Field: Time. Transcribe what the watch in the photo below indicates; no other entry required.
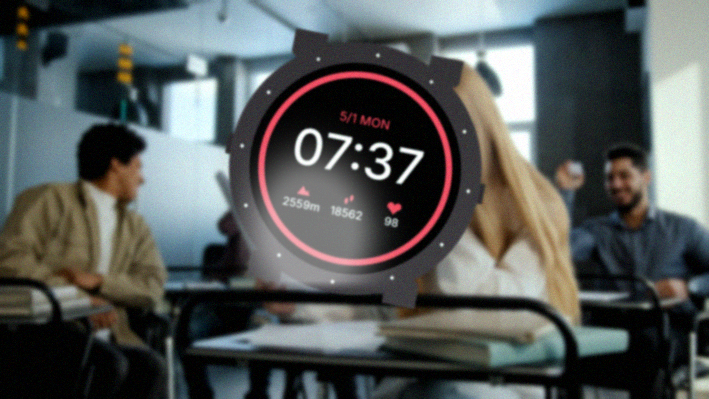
7:37
